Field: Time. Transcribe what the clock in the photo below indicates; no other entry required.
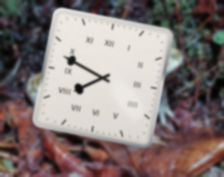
7:48
